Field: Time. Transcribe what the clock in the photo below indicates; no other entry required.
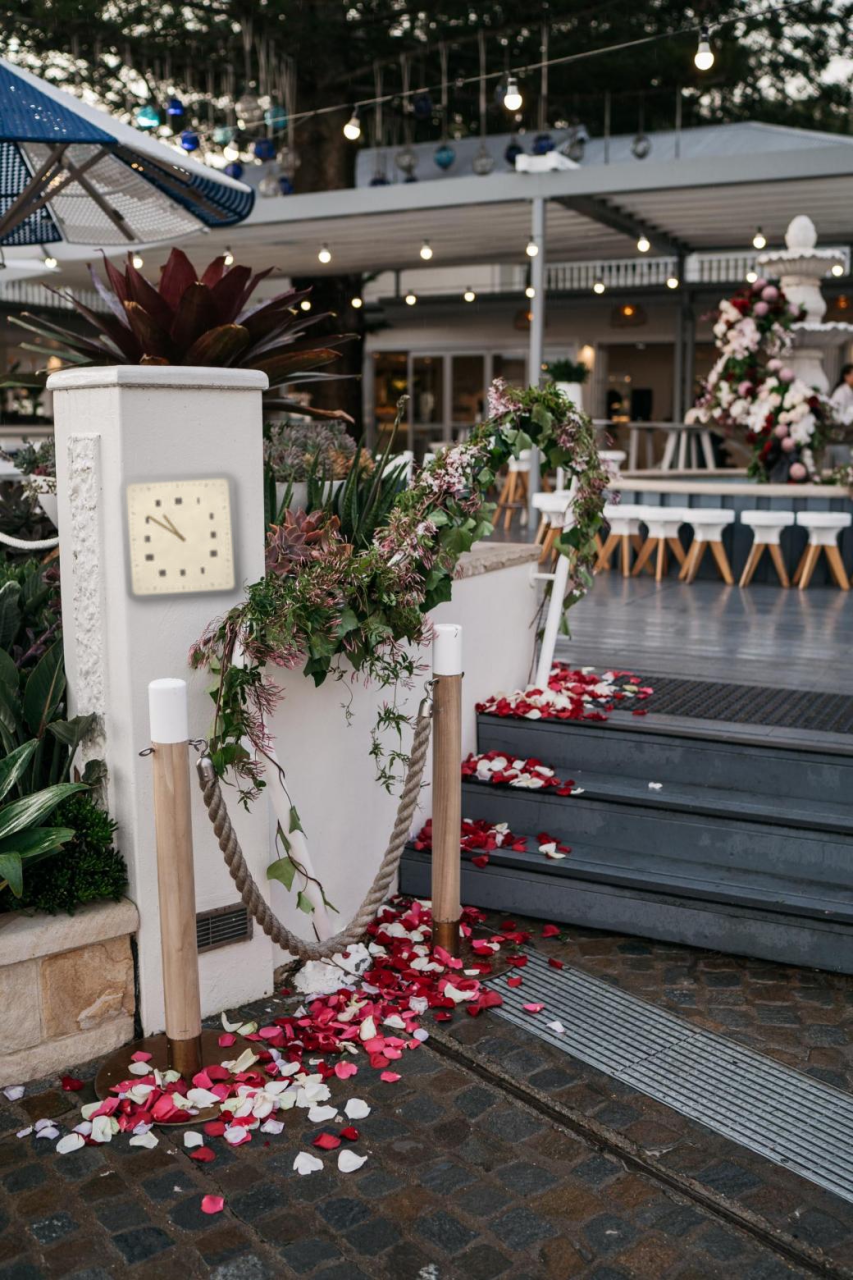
10:51
